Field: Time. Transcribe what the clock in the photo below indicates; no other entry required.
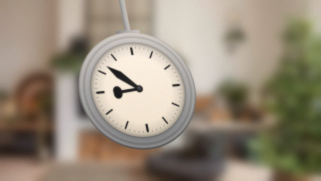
8:52
